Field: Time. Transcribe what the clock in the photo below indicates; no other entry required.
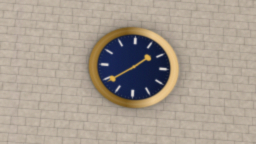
1:39
